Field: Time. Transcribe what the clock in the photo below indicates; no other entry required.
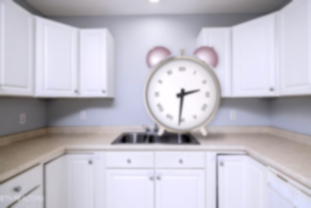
2:31
